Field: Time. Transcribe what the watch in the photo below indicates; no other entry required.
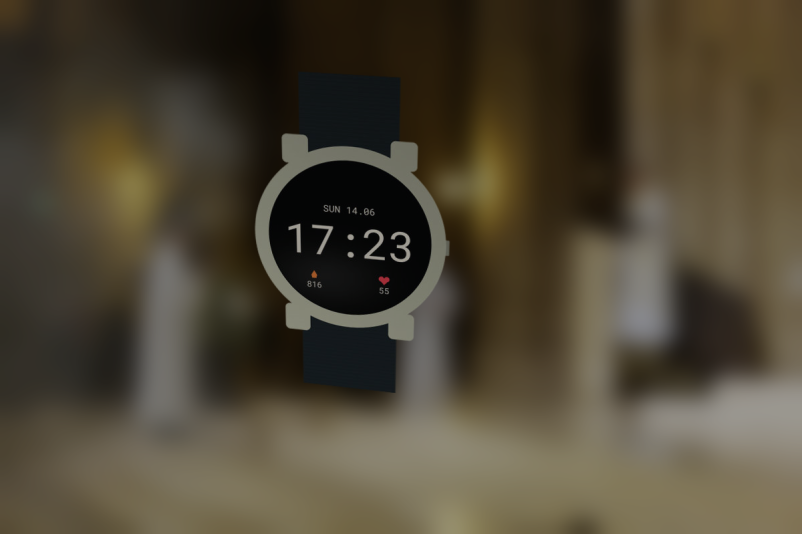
17:23
